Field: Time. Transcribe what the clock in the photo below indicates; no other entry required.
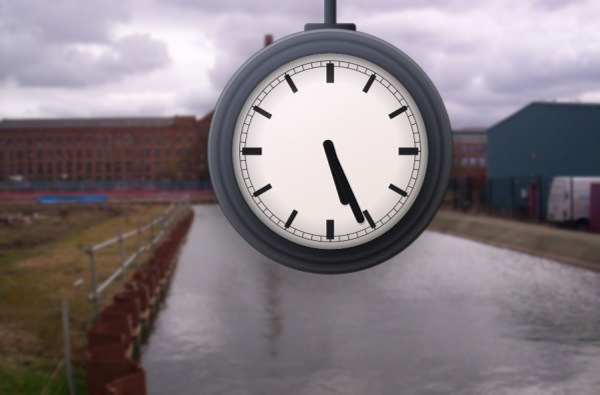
5:26
